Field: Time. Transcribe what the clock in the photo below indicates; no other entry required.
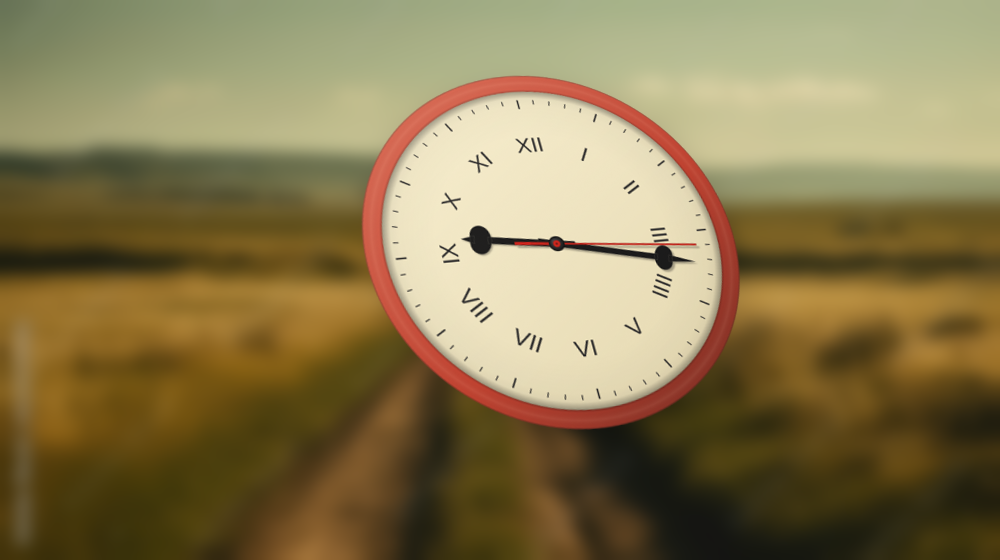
9:17:16
